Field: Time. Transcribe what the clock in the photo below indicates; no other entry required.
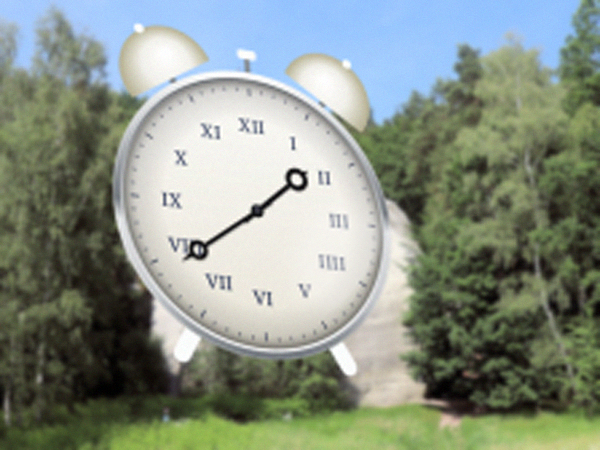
1:39
